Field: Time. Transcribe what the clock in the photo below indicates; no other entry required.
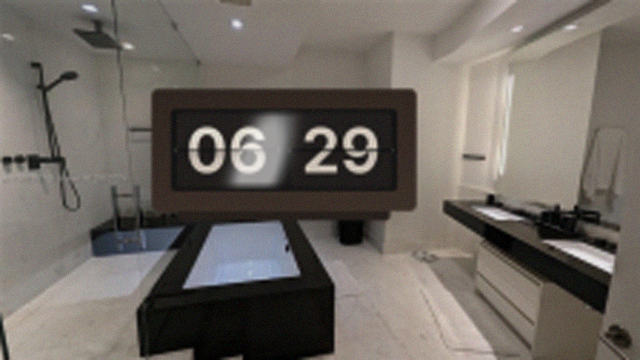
6:29
